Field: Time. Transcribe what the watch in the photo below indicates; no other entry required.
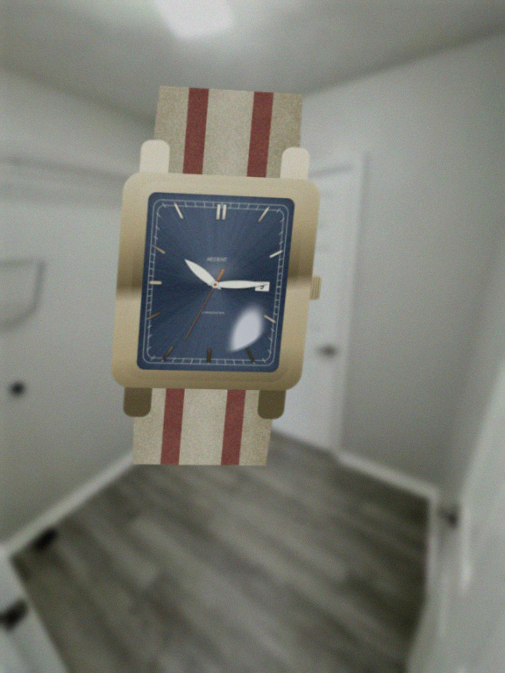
10:14:34
